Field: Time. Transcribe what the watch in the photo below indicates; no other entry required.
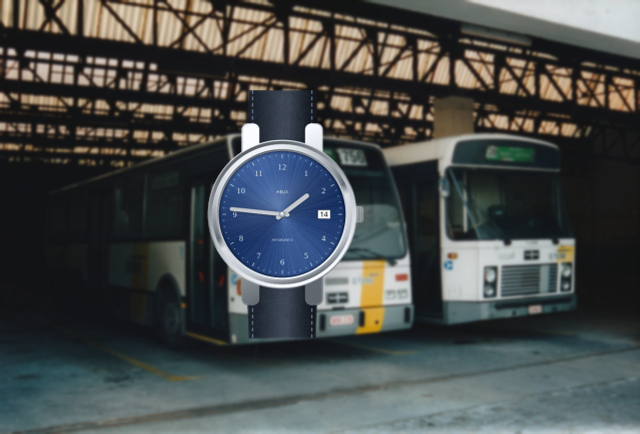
1:46
